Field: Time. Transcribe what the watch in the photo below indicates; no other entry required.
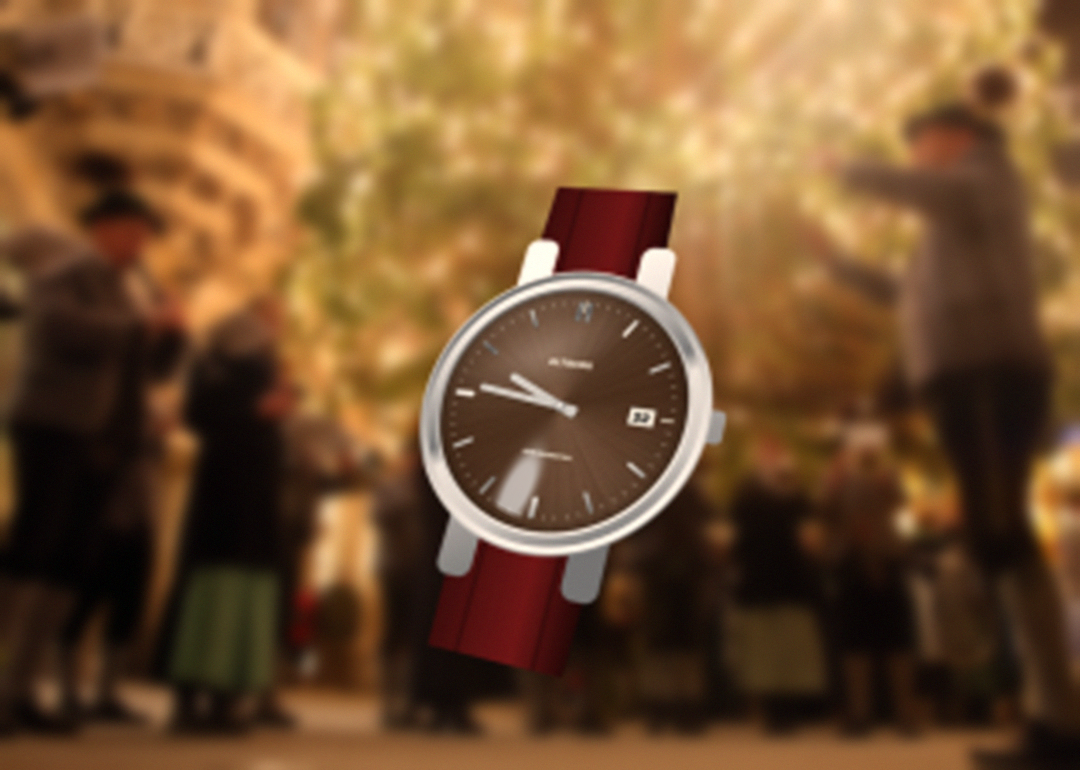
9:46
